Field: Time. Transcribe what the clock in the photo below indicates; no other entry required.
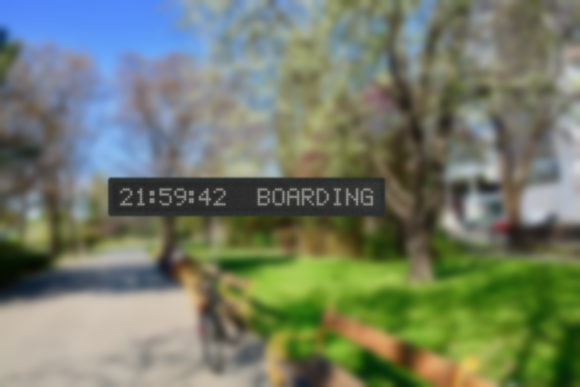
21:59:42
